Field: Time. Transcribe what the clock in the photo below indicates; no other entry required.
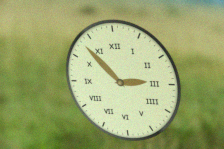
2:53
